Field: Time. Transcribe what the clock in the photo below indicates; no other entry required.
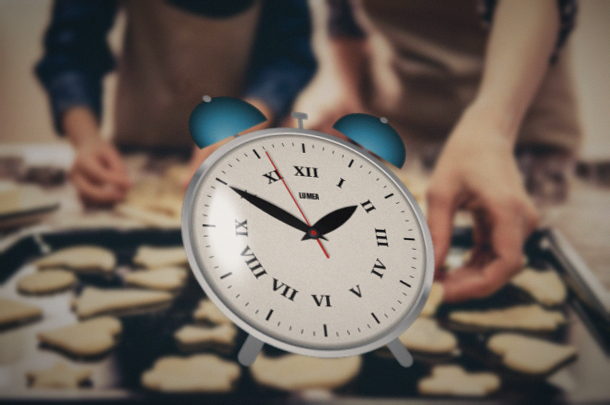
1:49:56
